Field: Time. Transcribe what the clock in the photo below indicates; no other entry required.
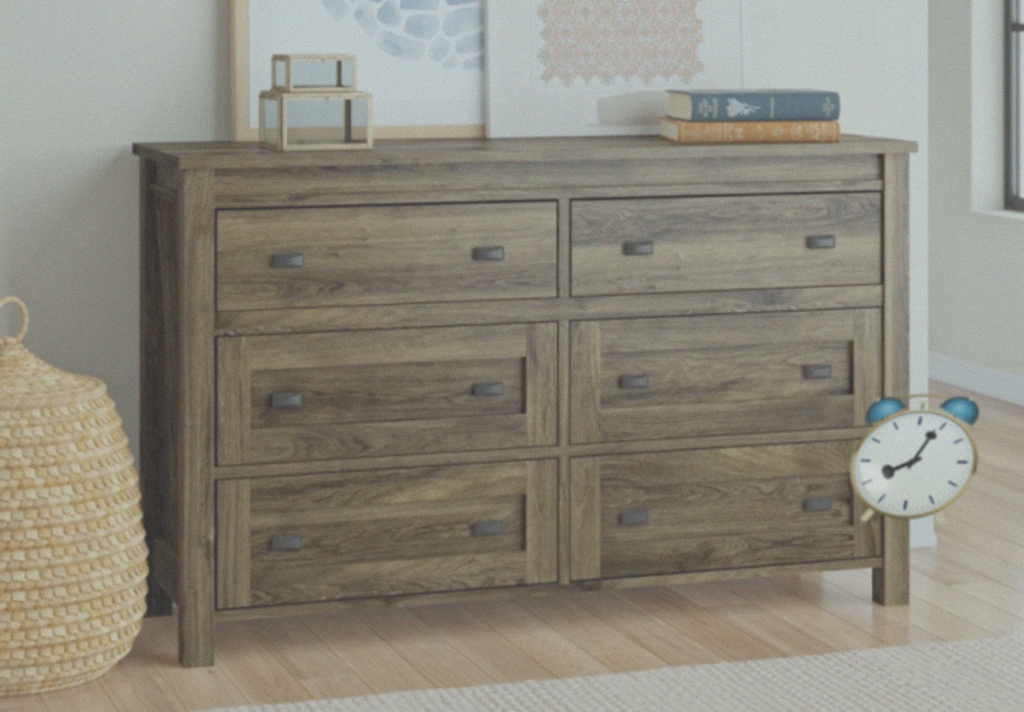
8:04
